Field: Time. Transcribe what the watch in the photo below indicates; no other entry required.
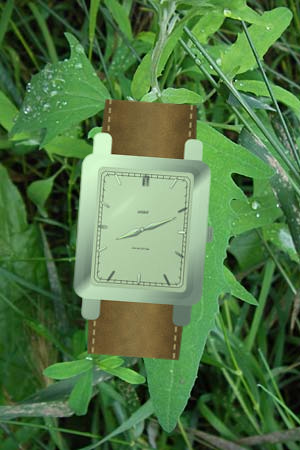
8:11
